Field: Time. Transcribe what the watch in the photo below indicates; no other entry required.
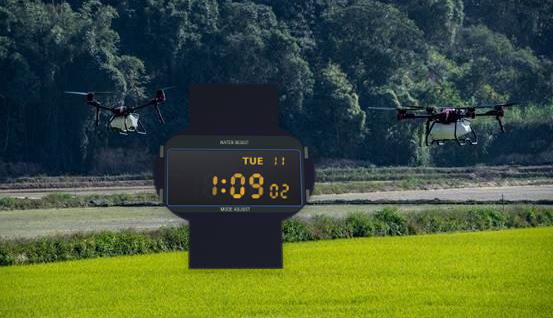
1:09:02
